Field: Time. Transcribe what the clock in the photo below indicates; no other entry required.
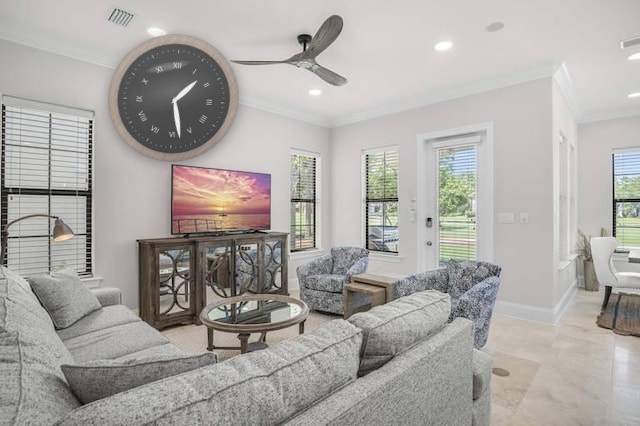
1:28
